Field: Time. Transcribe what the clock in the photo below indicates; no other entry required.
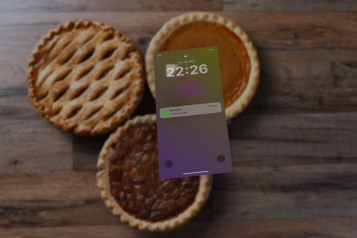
22:26
